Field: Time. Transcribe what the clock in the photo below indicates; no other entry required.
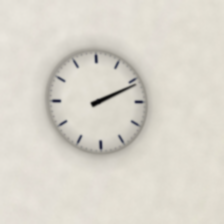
2:11
